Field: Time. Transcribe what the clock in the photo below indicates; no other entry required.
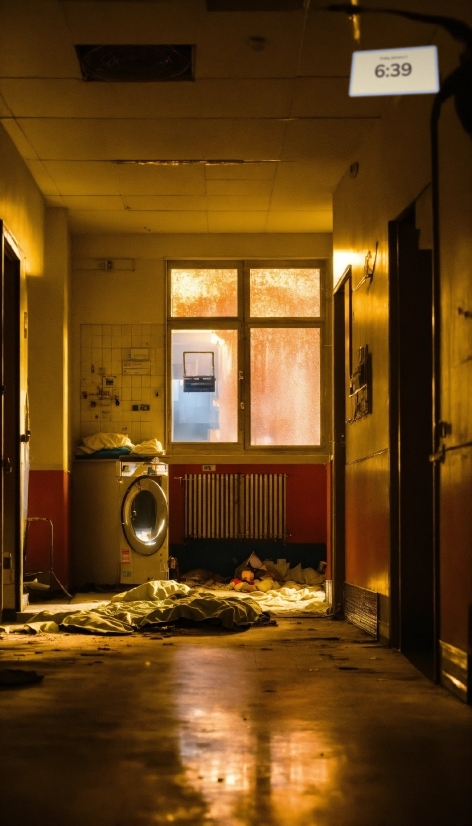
6:39
